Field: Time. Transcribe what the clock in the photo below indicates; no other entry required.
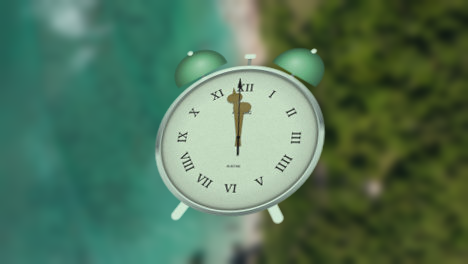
11:57:59
